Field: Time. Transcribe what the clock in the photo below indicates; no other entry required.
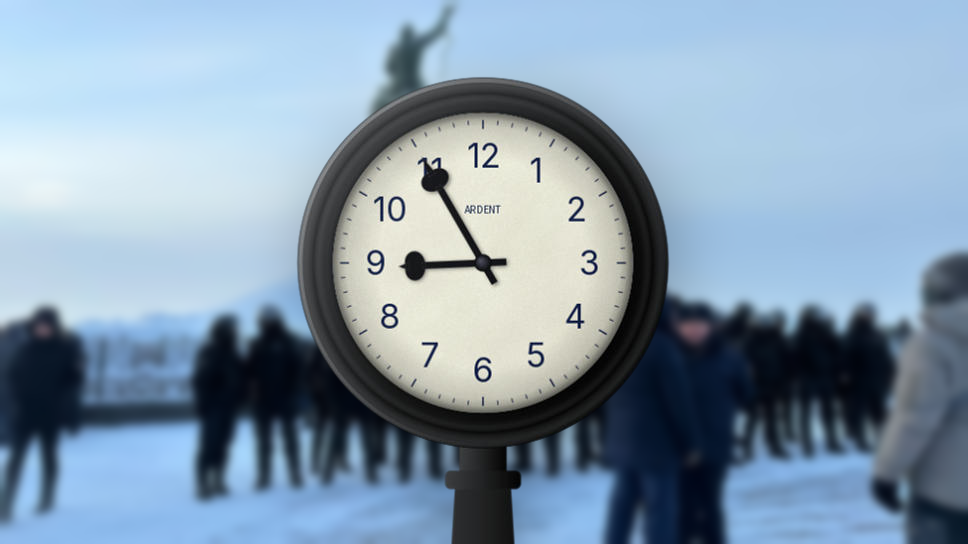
8:55
